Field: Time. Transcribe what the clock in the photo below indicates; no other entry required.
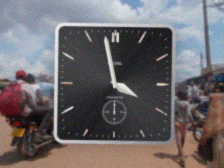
3:58
